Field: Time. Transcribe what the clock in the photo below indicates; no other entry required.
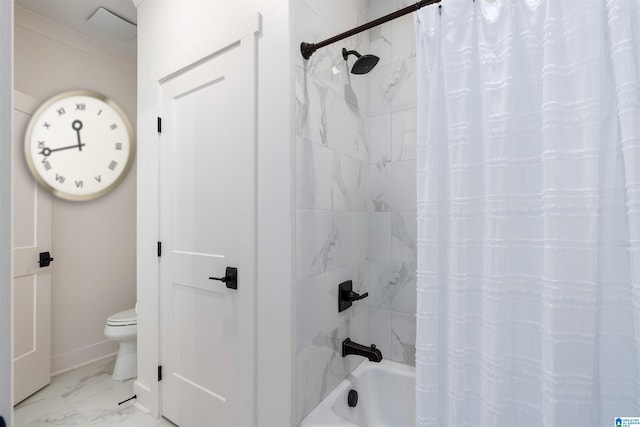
11:43
